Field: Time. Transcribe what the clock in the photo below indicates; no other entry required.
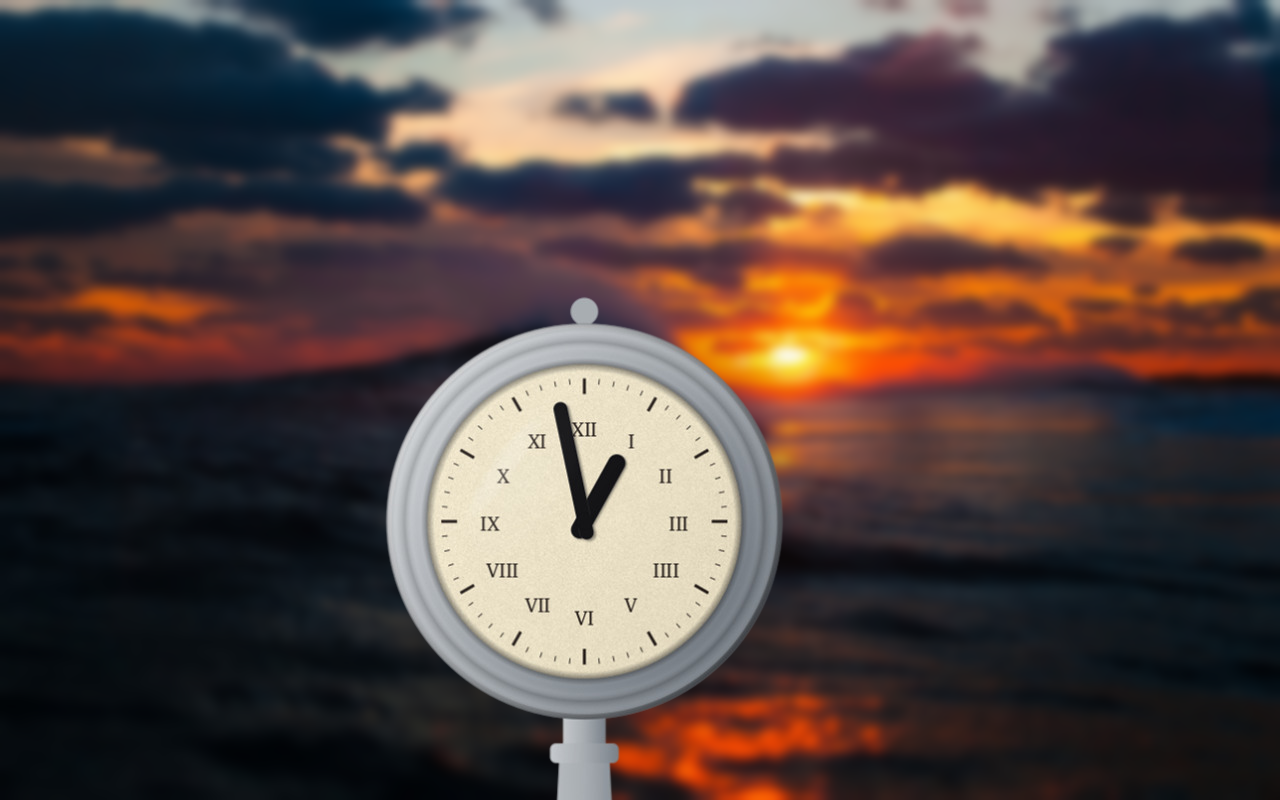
12:58
